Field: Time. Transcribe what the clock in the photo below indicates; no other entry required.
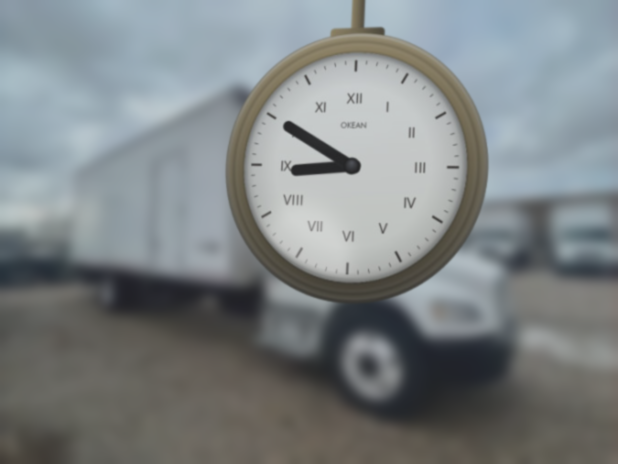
8:50
